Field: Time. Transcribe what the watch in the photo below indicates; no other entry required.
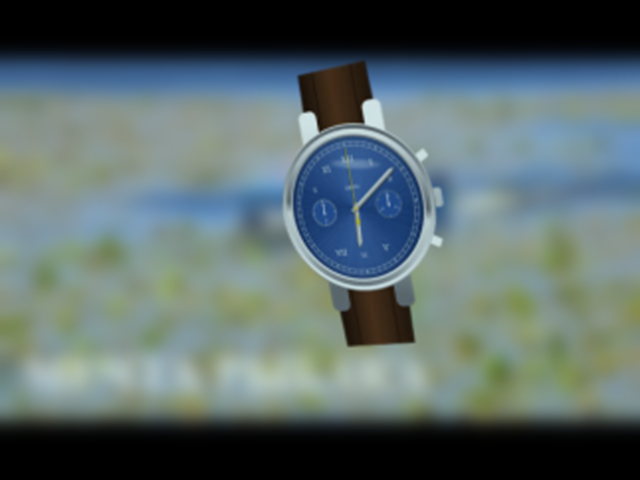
6:09
